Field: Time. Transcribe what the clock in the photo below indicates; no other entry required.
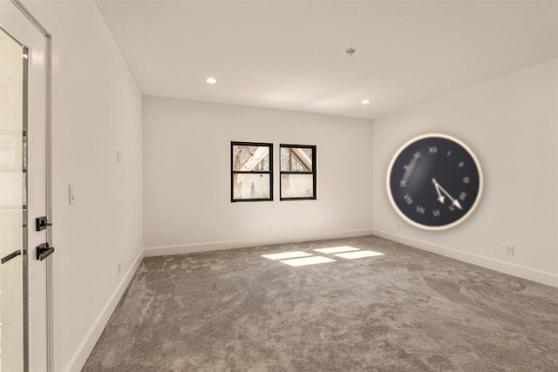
5:23
